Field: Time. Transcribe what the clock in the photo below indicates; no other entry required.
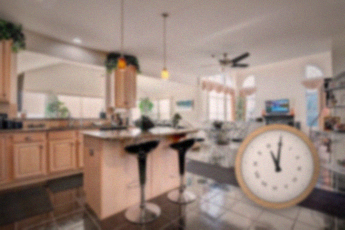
11:00
